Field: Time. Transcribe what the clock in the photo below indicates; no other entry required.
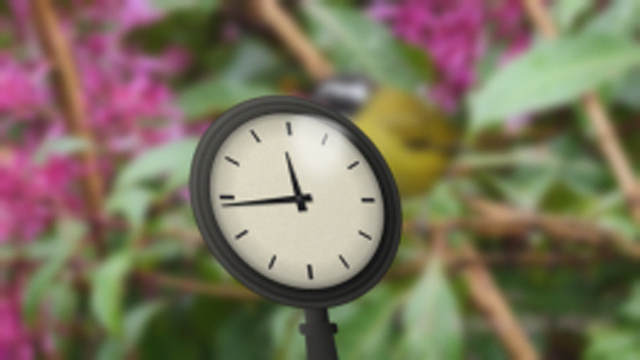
11:44
